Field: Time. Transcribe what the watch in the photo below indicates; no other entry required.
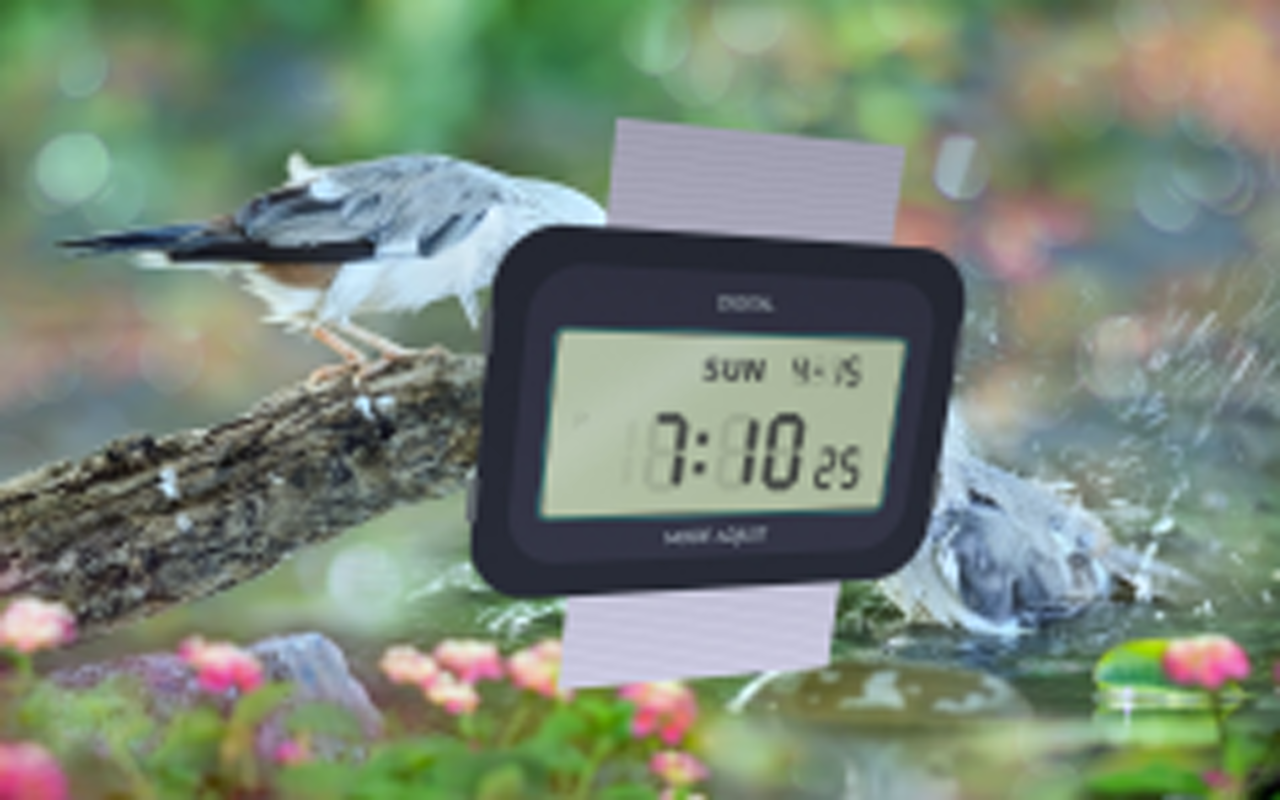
7:10:25
